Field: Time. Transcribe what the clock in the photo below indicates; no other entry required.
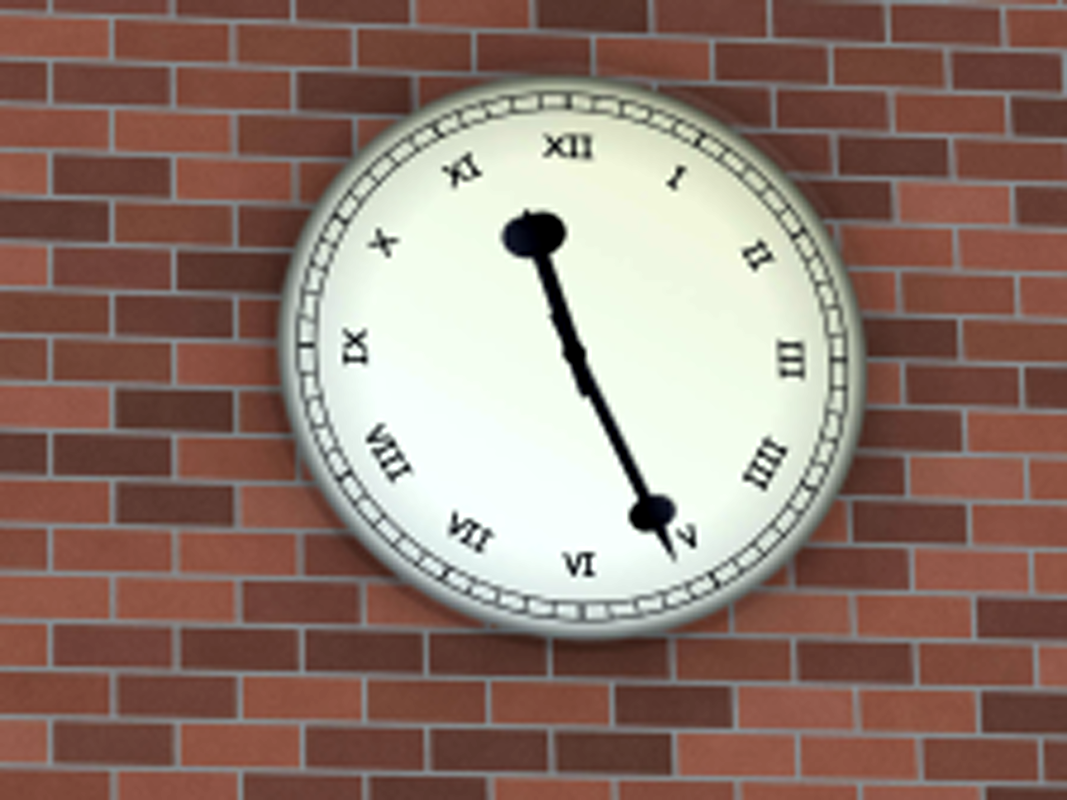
11:26
